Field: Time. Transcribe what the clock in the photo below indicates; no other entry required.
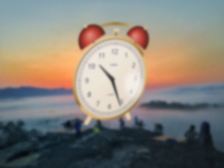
10:26
